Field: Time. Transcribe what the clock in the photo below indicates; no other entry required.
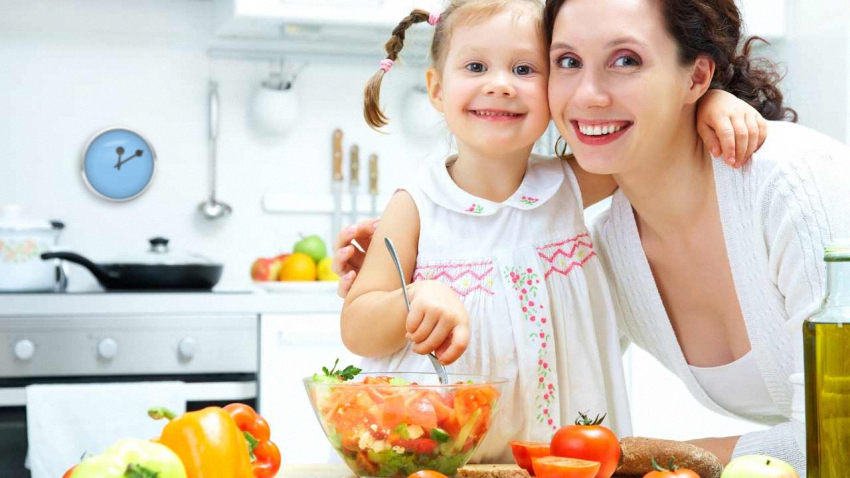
12:10
